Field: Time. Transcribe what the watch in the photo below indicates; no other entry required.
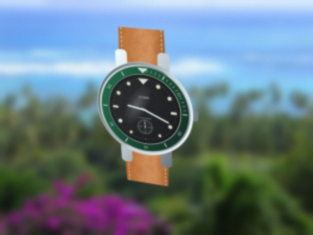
9:19
